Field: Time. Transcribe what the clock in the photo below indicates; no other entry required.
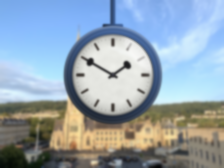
1:50
